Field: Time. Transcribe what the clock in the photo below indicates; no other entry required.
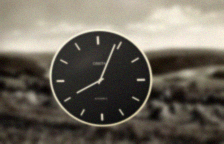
8:04
